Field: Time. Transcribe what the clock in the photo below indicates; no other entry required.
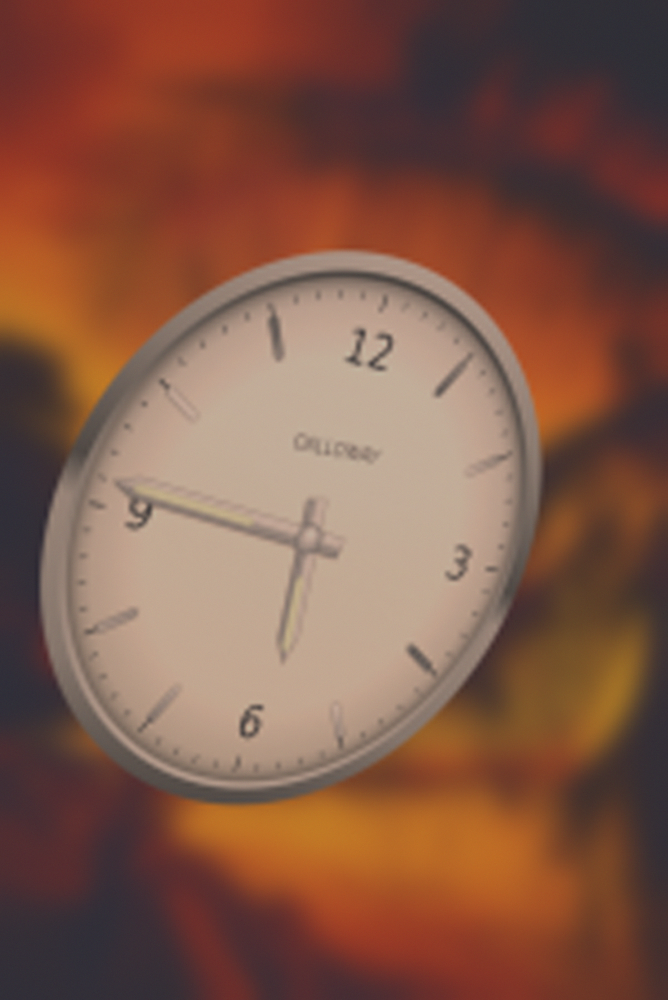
5:46
